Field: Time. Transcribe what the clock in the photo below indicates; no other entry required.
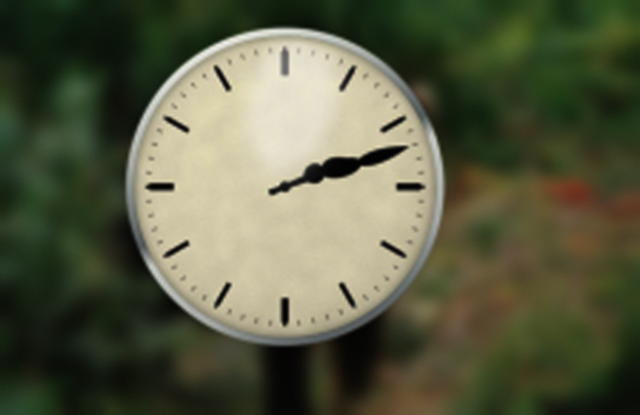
2:12
